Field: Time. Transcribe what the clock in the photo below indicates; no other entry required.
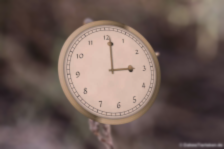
3:01
